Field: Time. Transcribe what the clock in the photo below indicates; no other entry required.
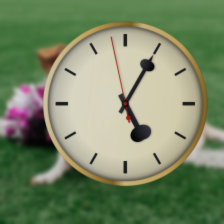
5:04:58
